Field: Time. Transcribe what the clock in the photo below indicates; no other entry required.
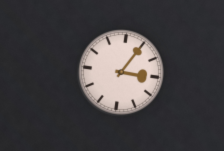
3:05
